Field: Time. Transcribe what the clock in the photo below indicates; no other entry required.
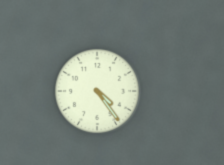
4:24
